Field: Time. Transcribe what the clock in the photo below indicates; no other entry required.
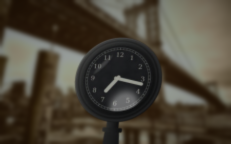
7:17
